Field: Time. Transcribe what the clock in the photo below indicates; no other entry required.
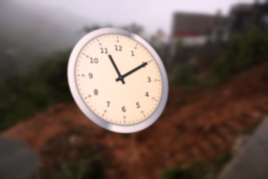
11:10
